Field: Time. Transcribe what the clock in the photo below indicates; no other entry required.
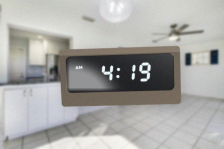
4:19
